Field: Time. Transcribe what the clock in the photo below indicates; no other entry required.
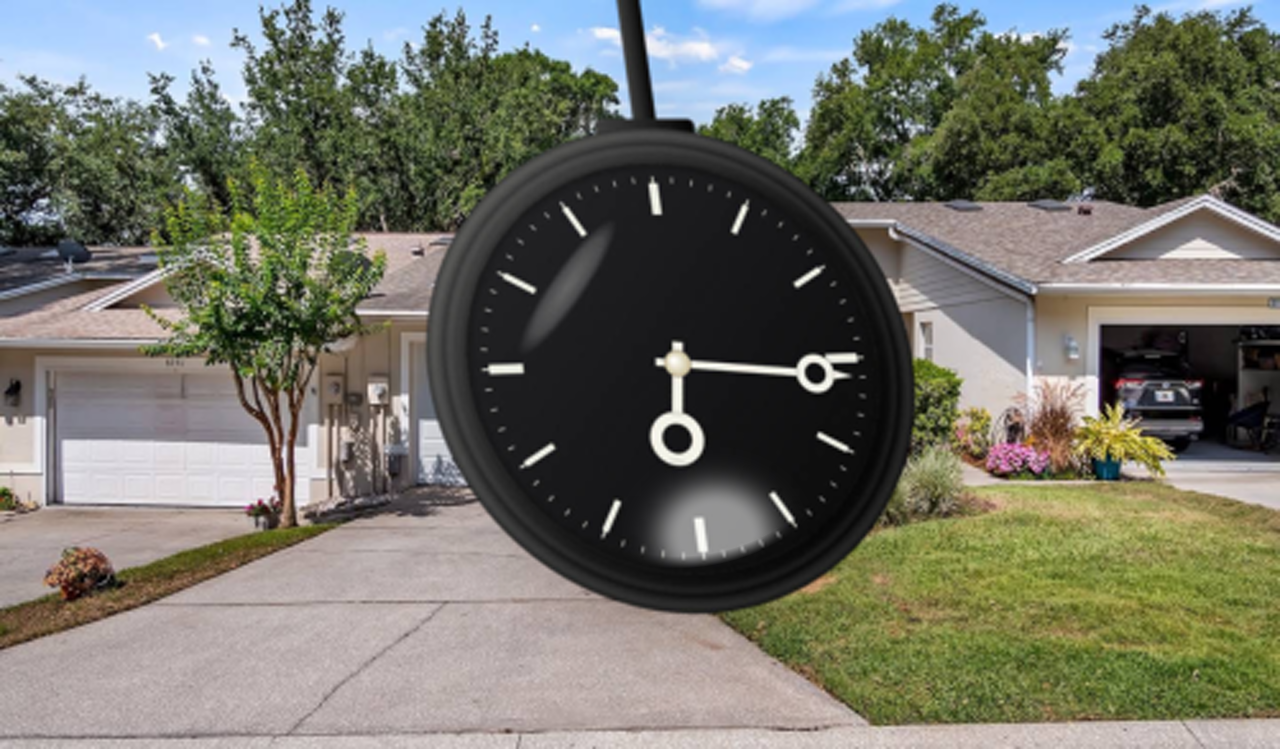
6:16
